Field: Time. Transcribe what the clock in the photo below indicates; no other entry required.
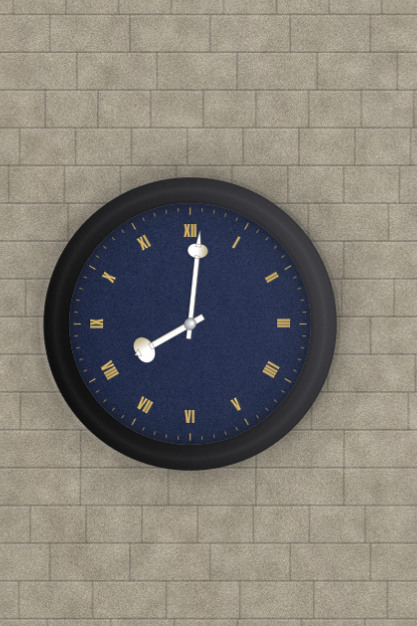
8:01
